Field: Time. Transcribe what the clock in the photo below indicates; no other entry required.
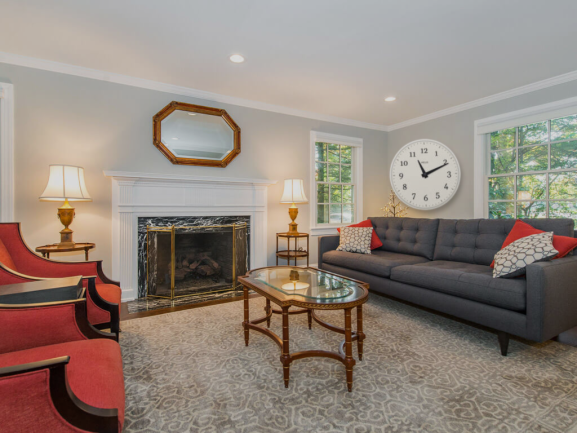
11:11
